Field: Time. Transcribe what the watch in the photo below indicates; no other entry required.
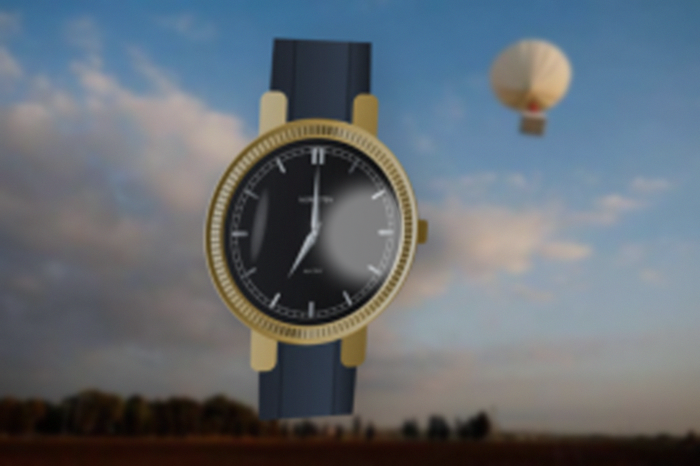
7:00
